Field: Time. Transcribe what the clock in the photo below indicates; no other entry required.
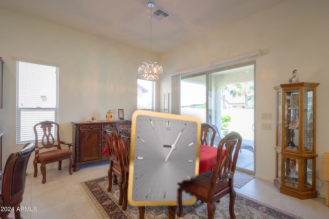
1:05
